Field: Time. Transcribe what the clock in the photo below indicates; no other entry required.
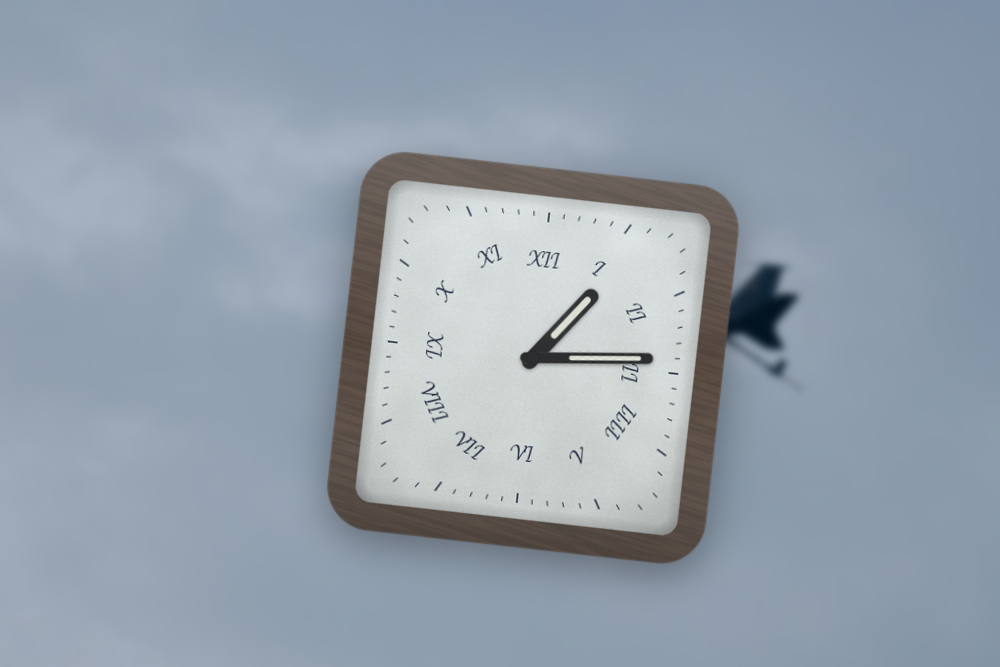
1:14
